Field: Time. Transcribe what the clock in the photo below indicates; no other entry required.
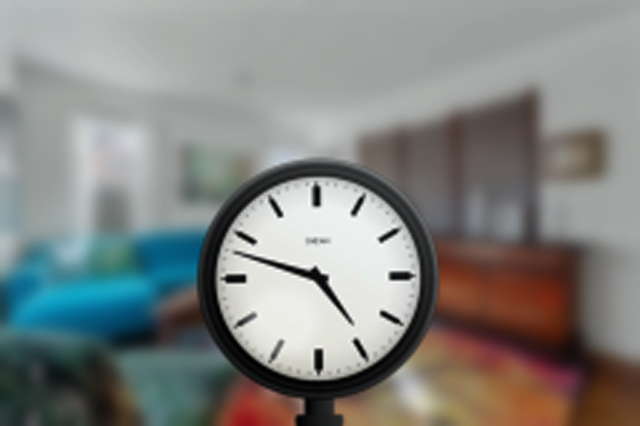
4:48
